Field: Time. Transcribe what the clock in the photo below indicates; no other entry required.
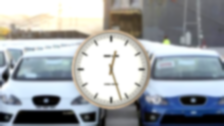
12:27
